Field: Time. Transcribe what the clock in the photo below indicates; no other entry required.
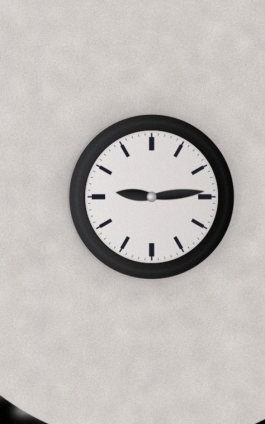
9:14
